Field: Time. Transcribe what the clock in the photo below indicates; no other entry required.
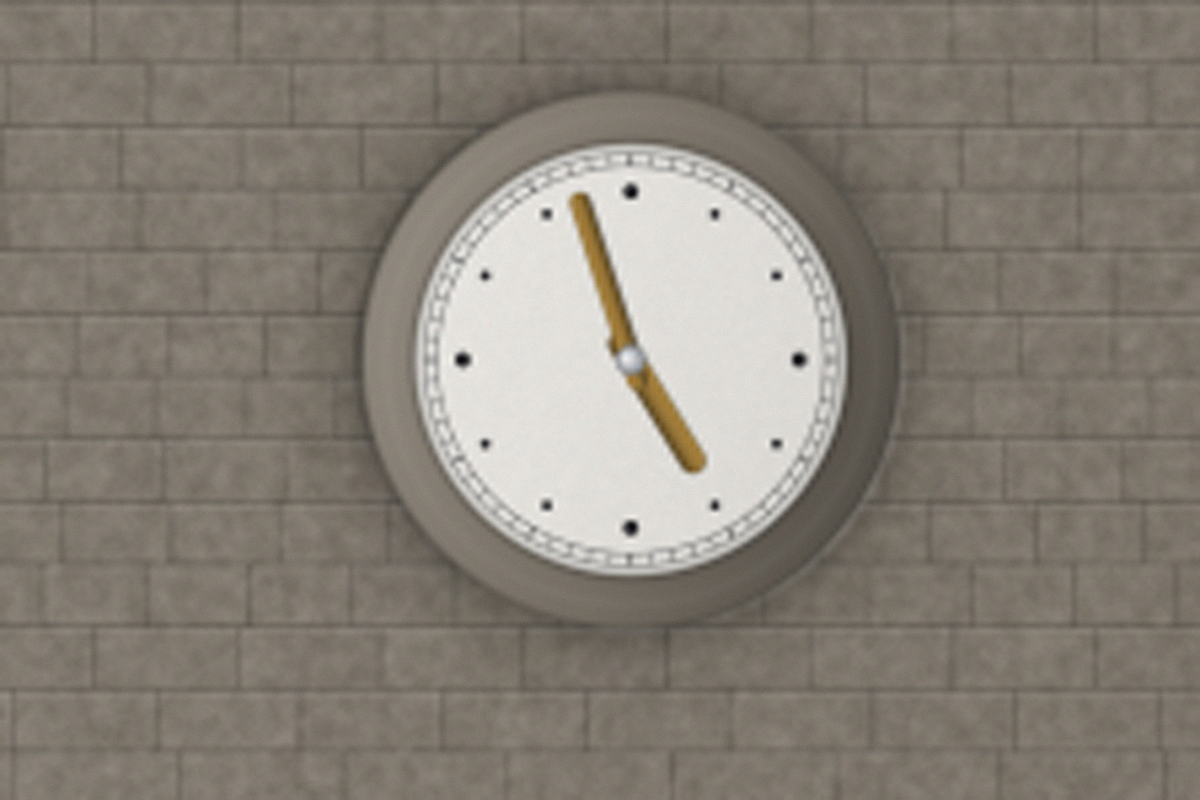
4:57
